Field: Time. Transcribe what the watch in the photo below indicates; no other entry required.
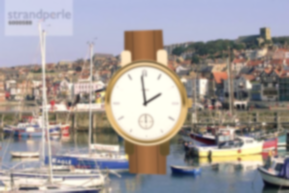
1:59
